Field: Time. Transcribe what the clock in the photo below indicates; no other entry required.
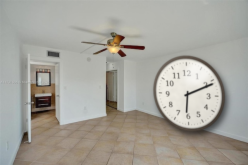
6:11
